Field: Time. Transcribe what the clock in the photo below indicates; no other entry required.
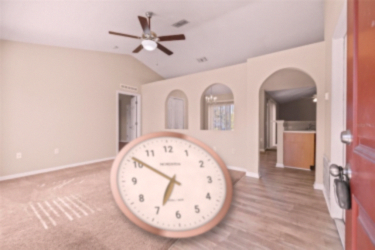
6:51
